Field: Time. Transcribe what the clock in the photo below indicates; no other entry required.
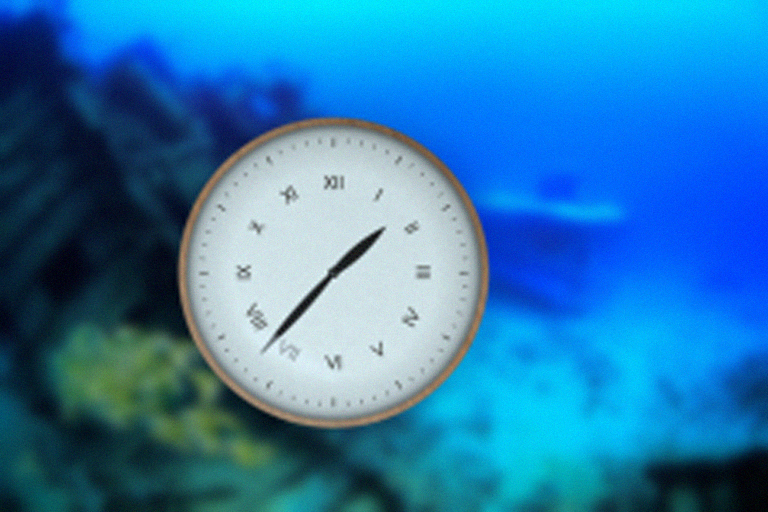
1:37
